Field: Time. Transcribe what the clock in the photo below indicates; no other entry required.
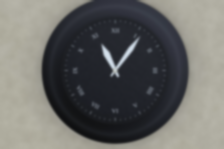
11:06
